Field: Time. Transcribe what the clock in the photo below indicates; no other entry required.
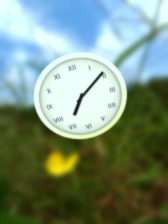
7:09
